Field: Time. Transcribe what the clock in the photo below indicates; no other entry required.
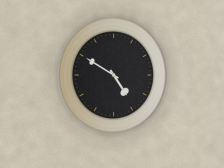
4:50
